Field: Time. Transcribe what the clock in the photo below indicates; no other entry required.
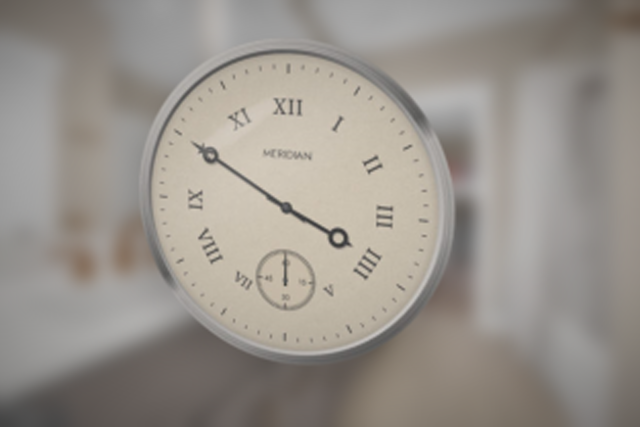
3:50
